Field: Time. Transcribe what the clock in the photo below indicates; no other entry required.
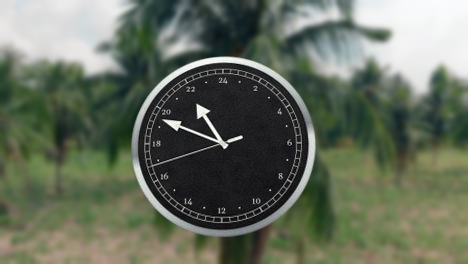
21:48:42
